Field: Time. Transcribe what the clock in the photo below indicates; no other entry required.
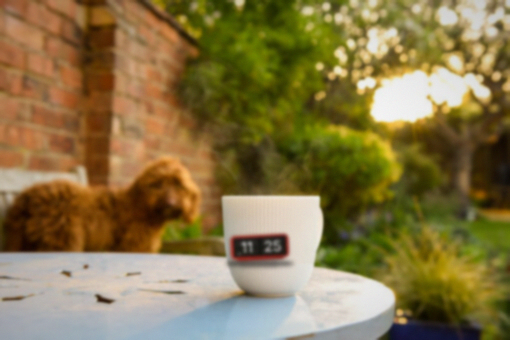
11:25
